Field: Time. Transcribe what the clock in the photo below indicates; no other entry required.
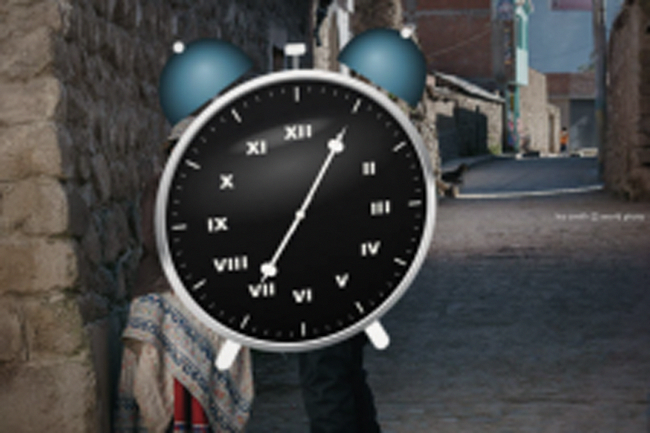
7:05
